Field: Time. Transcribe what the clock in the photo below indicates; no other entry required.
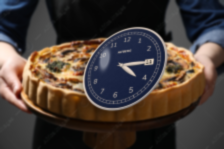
4:15
